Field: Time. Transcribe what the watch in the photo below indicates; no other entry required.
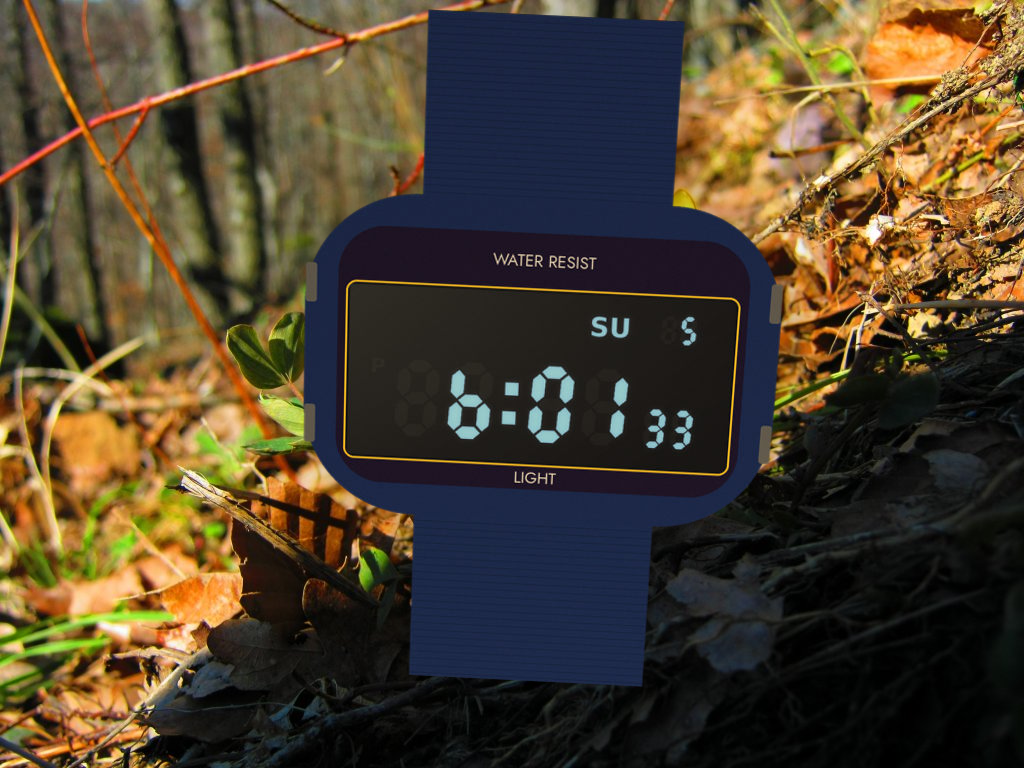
6:01:33
